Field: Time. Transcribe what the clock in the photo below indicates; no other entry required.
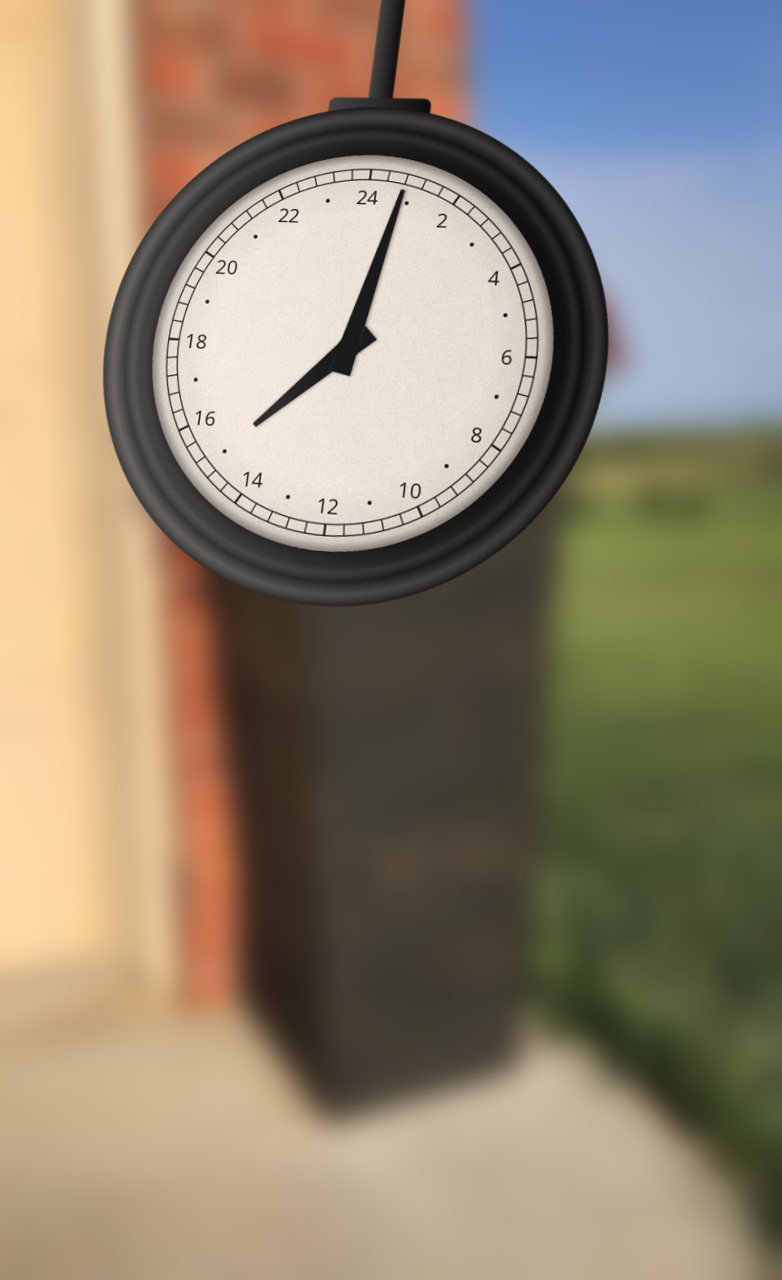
15:02
